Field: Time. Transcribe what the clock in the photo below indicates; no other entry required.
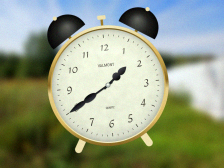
1:40
